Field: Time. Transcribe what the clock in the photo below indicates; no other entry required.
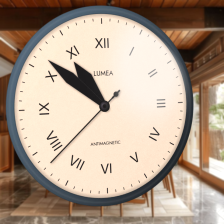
10:51:38
